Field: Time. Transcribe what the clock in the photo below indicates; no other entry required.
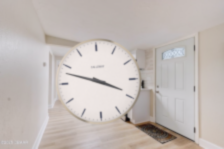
3:48
